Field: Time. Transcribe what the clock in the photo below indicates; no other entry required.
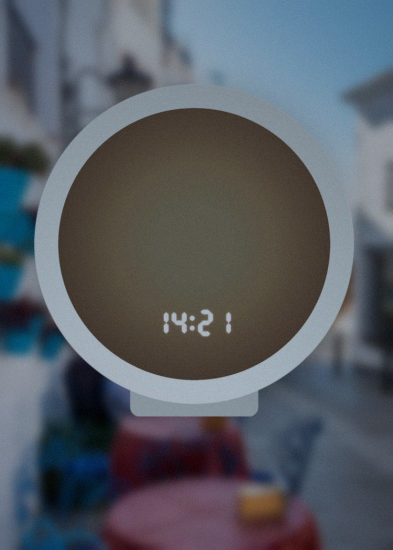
14:21
